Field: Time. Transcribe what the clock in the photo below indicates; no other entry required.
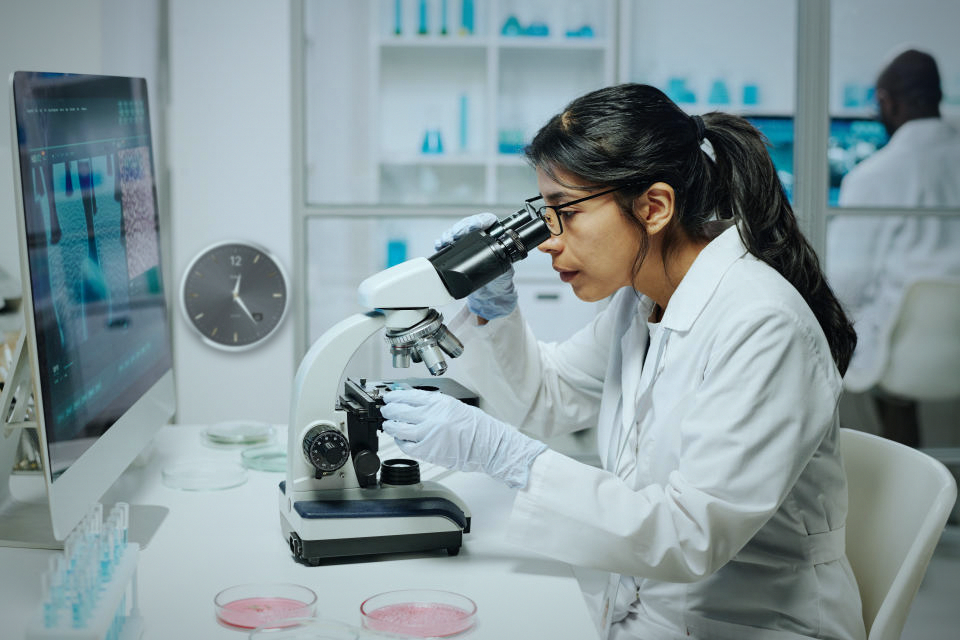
12:24
